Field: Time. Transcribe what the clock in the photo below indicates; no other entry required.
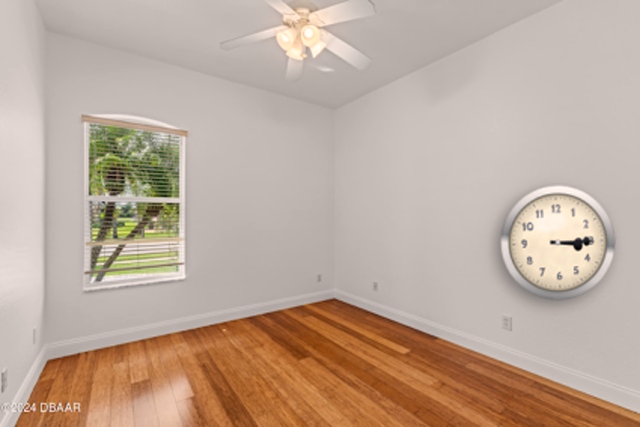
3:15
